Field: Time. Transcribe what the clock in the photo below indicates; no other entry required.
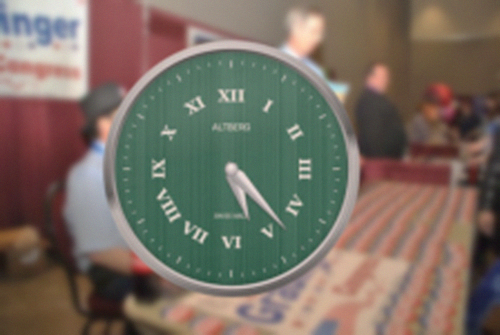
5:23
